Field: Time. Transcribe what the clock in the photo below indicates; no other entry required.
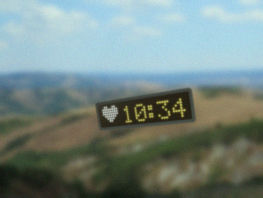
10:34
